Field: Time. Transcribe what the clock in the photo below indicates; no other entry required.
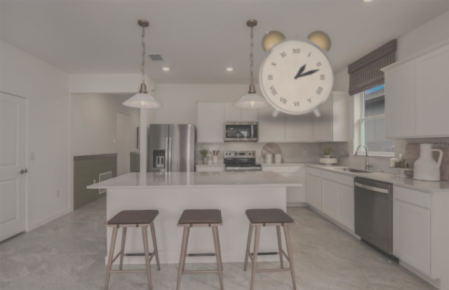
1:12
